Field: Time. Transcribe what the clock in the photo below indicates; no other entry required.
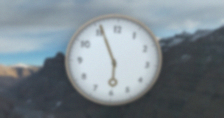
5:56
